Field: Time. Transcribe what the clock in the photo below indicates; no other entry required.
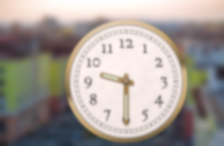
9:30
